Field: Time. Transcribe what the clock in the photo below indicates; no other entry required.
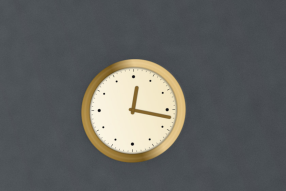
12:17
